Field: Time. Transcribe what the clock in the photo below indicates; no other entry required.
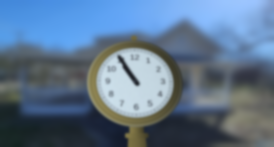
10:55
